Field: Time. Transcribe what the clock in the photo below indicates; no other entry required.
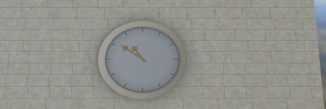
10:51
